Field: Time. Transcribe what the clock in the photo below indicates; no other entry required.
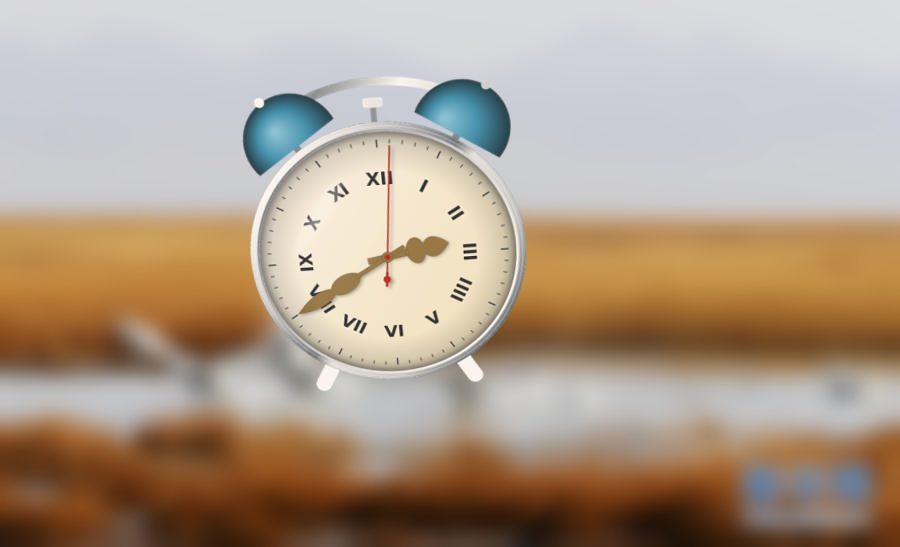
2:40:01
